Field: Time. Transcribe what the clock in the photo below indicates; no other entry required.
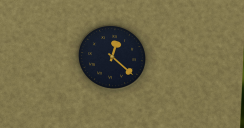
12:21
